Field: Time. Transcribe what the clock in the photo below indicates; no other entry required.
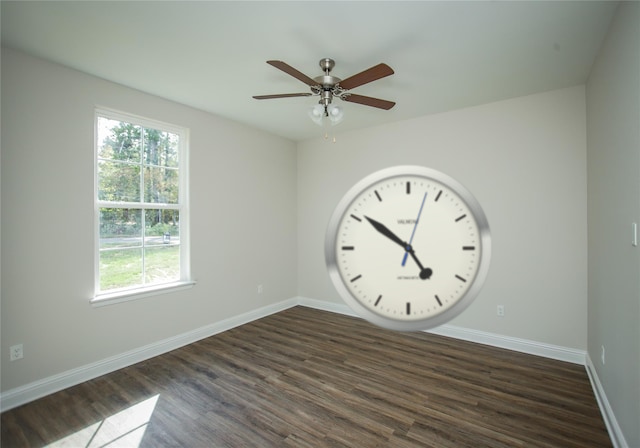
4:51:03
